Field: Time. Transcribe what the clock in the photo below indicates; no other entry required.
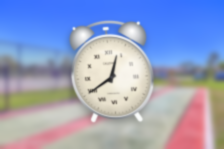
12:40
